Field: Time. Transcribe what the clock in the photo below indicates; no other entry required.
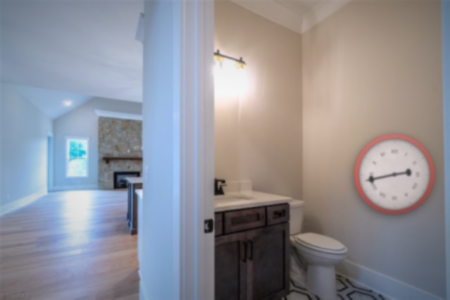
2:43
